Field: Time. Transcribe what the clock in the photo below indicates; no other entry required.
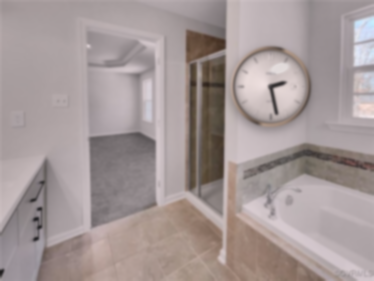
2:28
